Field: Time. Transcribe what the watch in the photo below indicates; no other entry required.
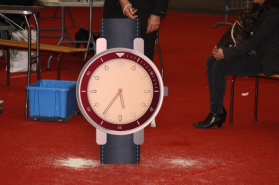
5:36
